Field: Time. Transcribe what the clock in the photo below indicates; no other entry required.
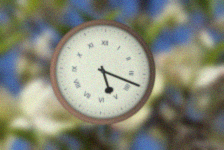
5:18
